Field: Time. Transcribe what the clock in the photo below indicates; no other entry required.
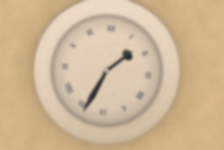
1:34
